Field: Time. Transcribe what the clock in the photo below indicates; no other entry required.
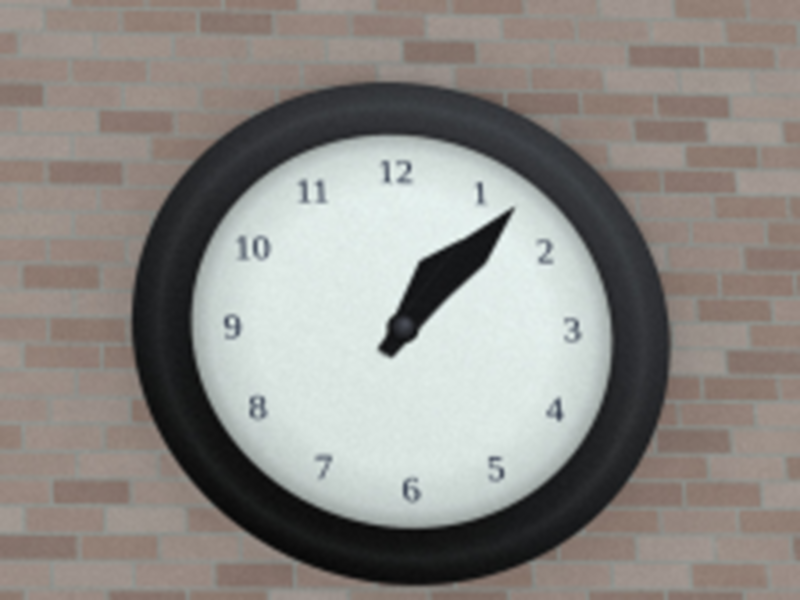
1:07
